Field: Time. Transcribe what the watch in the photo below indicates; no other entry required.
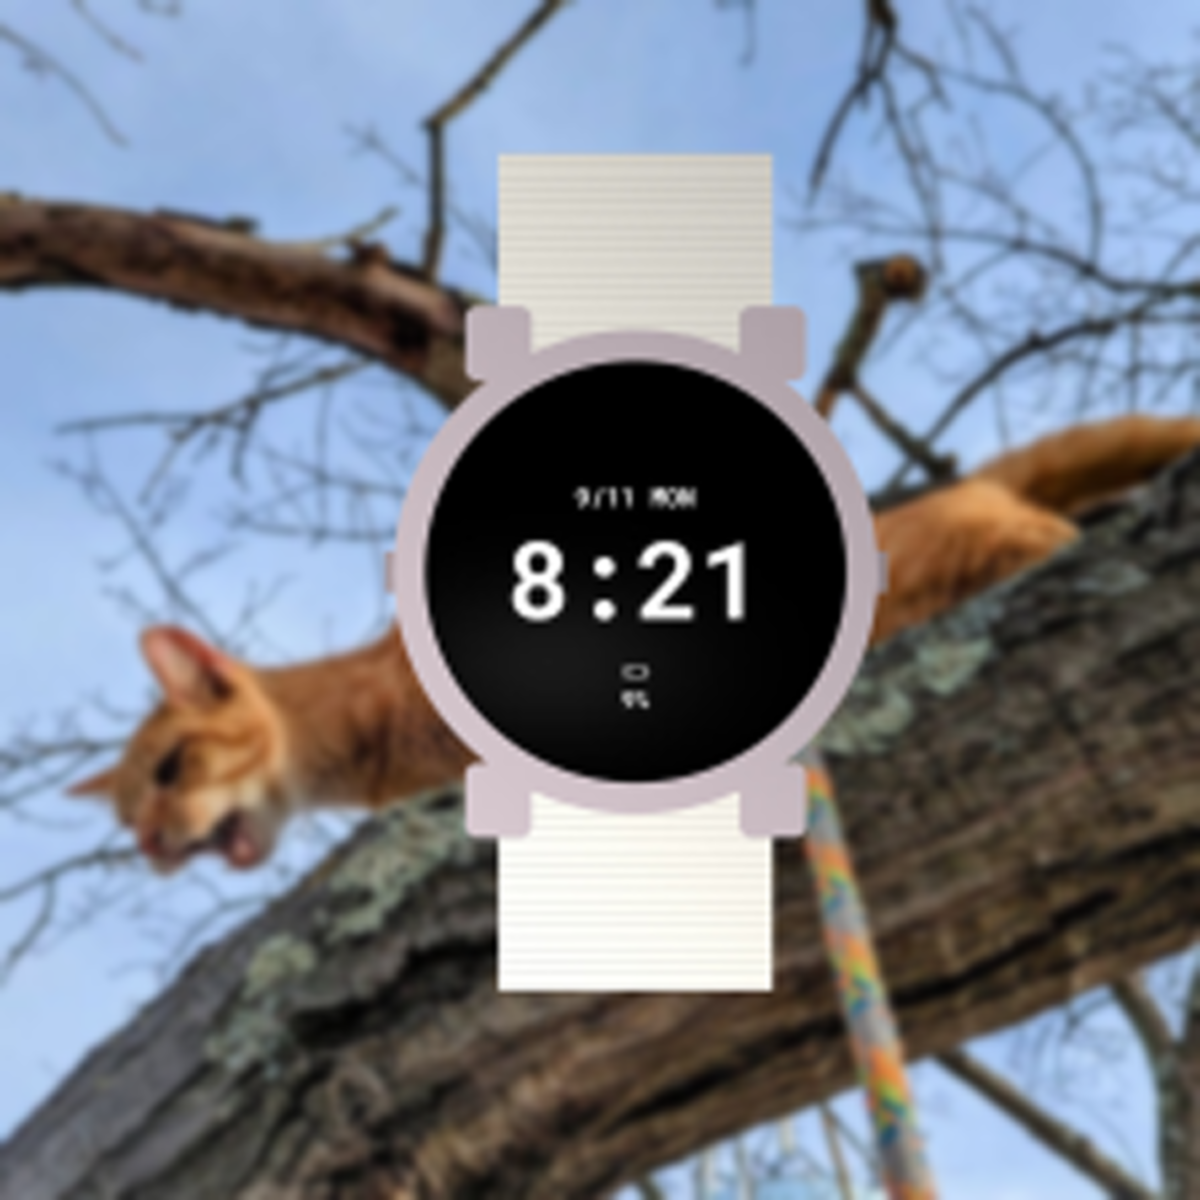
8:21
